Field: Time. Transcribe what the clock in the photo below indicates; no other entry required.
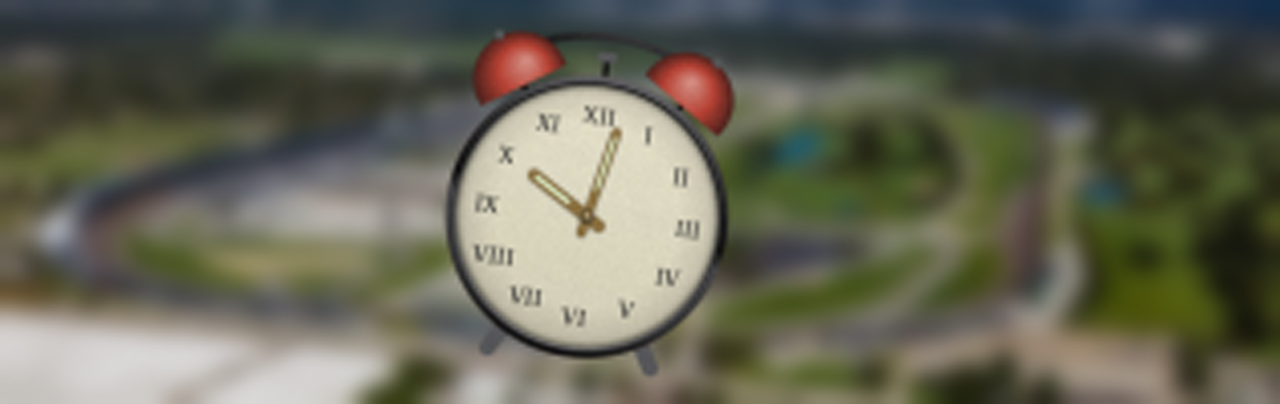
10:02
